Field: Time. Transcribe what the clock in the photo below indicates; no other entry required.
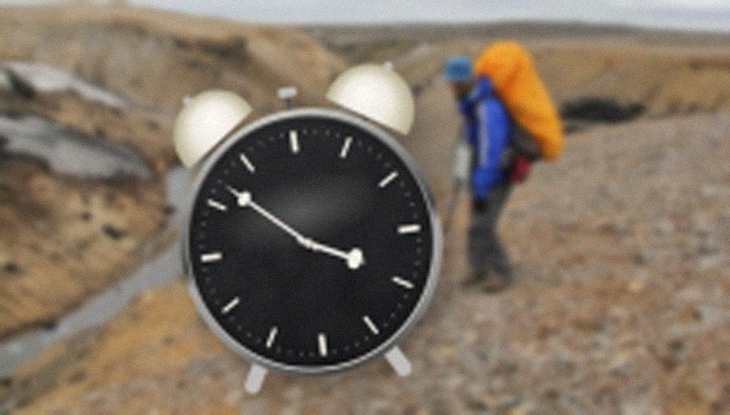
3:52
